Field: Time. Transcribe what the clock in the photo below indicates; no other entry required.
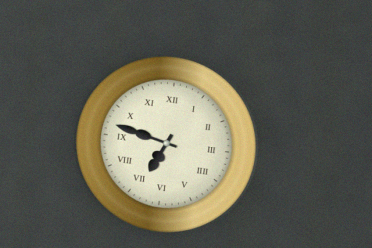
6:47
